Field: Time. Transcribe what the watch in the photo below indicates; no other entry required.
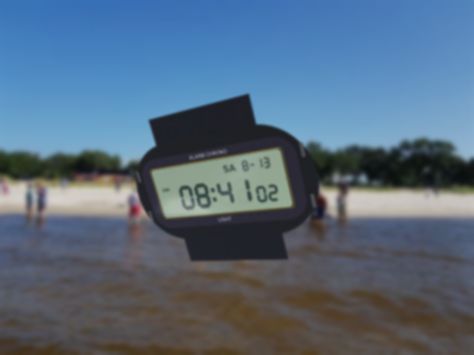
8:41:02
